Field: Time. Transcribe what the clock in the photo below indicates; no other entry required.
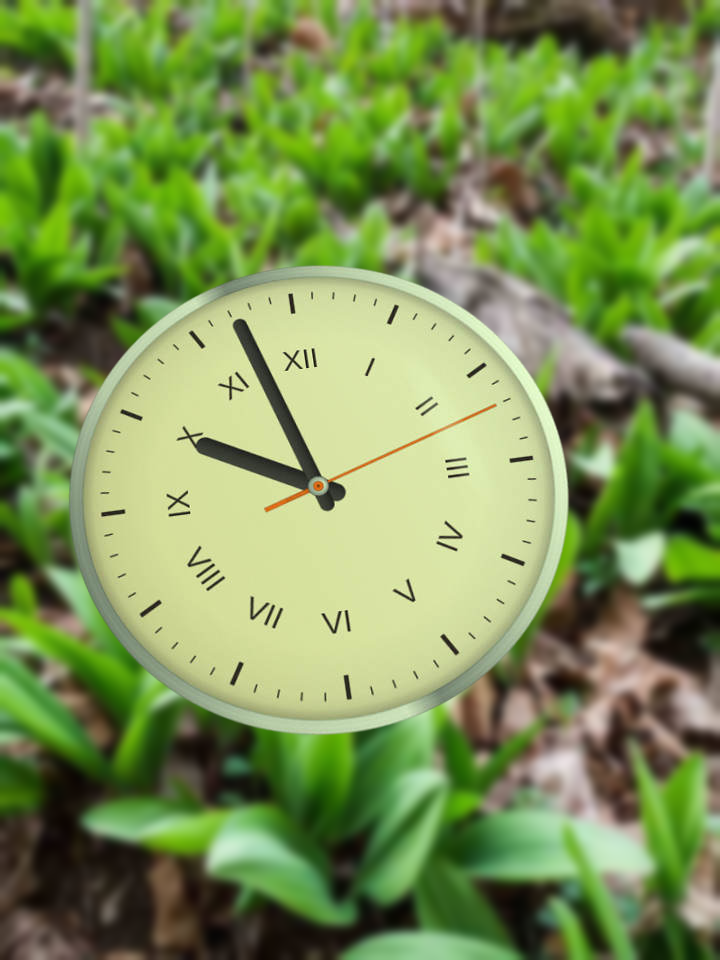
9:57:12
